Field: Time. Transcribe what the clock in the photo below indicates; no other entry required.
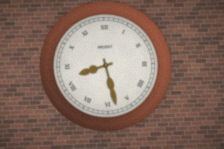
8:28
